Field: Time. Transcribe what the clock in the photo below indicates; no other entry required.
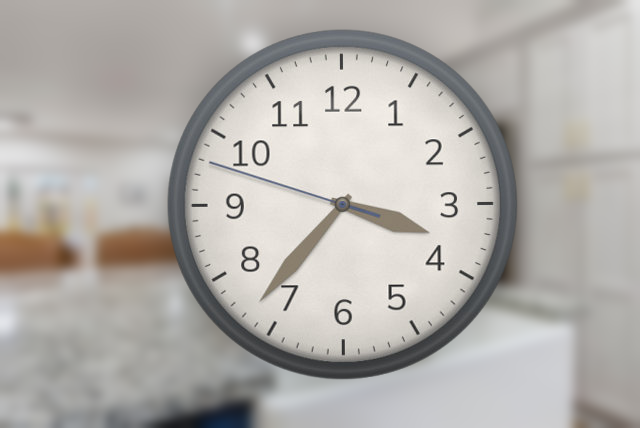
3:36:48
